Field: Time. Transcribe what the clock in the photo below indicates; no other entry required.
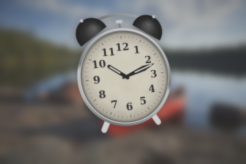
10:12
